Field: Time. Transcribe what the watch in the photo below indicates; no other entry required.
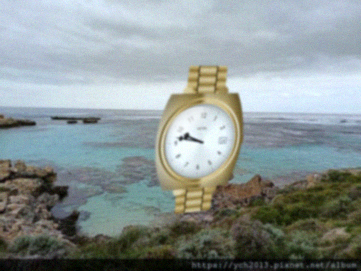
9:47
